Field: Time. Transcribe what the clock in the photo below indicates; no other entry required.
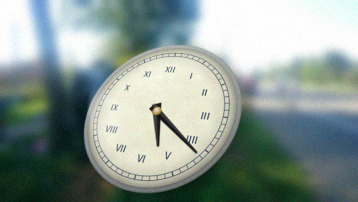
5:21
